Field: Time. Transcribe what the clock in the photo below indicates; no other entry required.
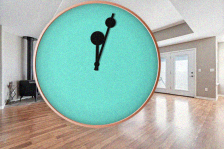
12:03
